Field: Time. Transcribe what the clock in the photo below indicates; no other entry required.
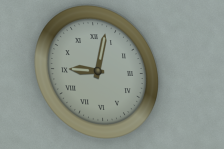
9:03
